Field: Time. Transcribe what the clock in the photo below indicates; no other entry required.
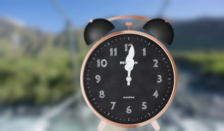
12:01
